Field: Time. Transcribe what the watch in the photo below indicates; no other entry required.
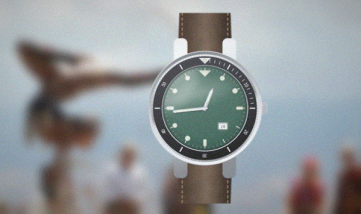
12:44
